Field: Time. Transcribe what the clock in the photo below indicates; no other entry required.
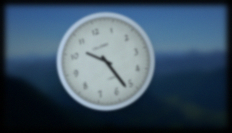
10:27
